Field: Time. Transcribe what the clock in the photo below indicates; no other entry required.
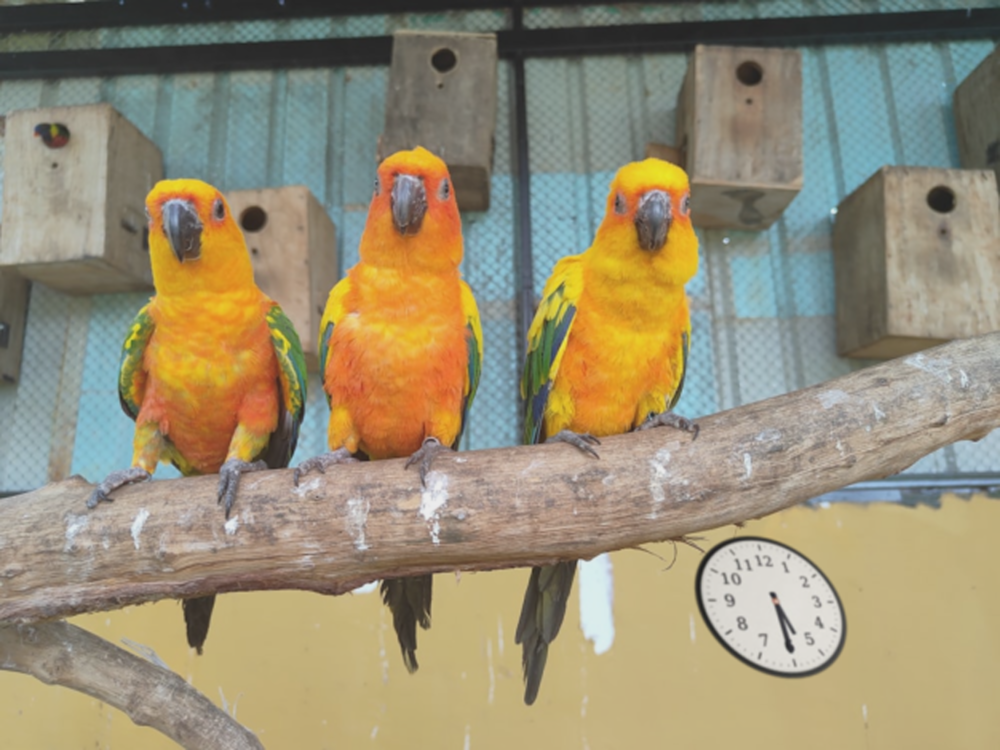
5:30
